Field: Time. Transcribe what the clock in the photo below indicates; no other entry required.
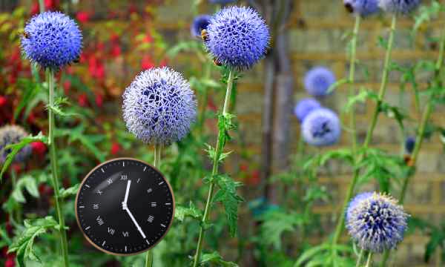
12:25
